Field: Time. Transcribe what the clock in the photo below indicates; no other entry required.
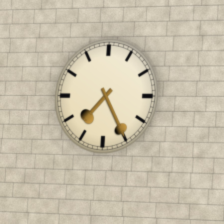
7:25
